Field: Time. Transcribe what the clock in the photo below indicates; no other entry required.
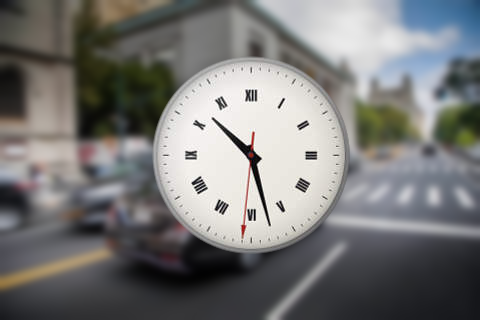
10:27:31
